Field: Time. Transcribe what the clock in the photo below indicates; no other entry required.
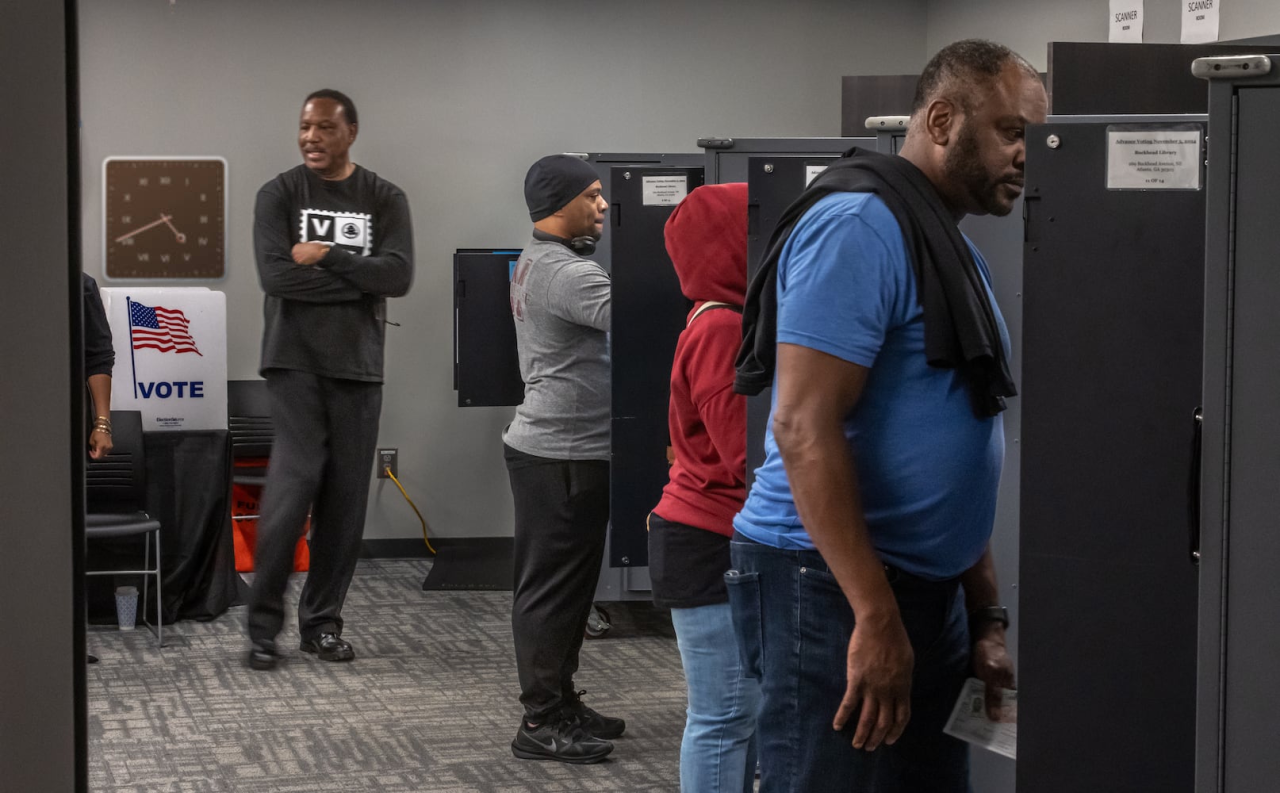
4:41
